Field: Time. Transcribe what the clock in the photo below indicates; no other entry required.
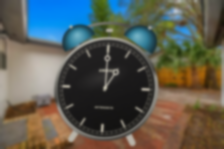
1:00
